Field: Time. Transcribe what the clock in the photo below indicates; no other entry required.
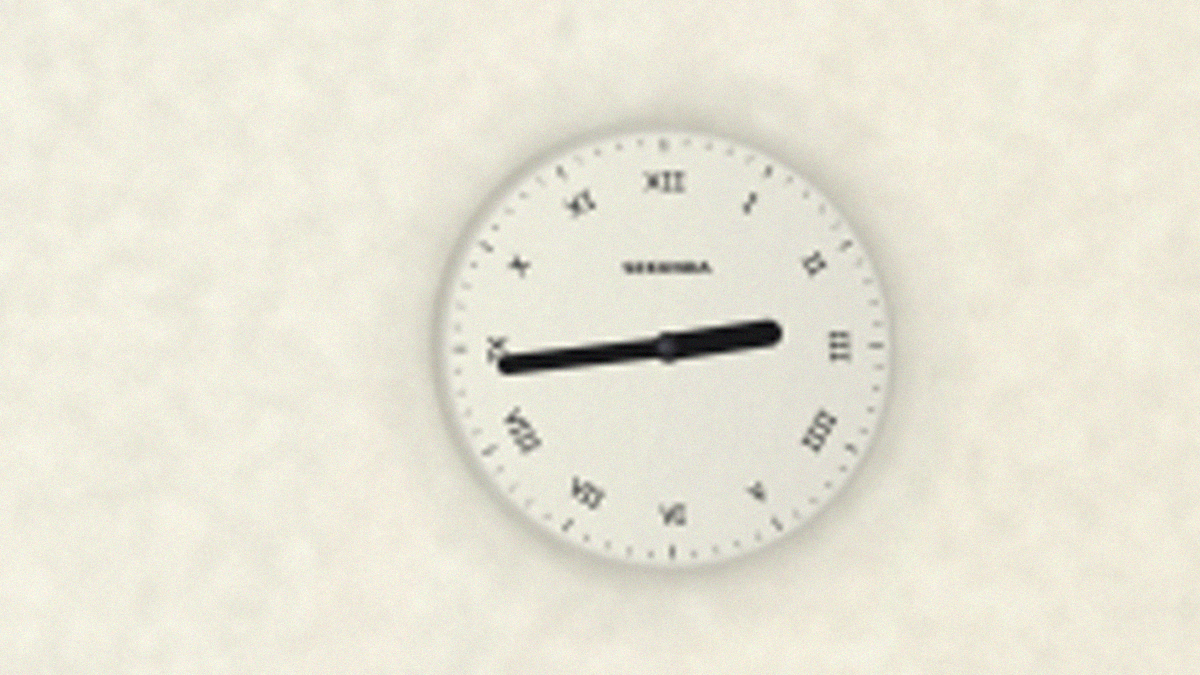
2:44
